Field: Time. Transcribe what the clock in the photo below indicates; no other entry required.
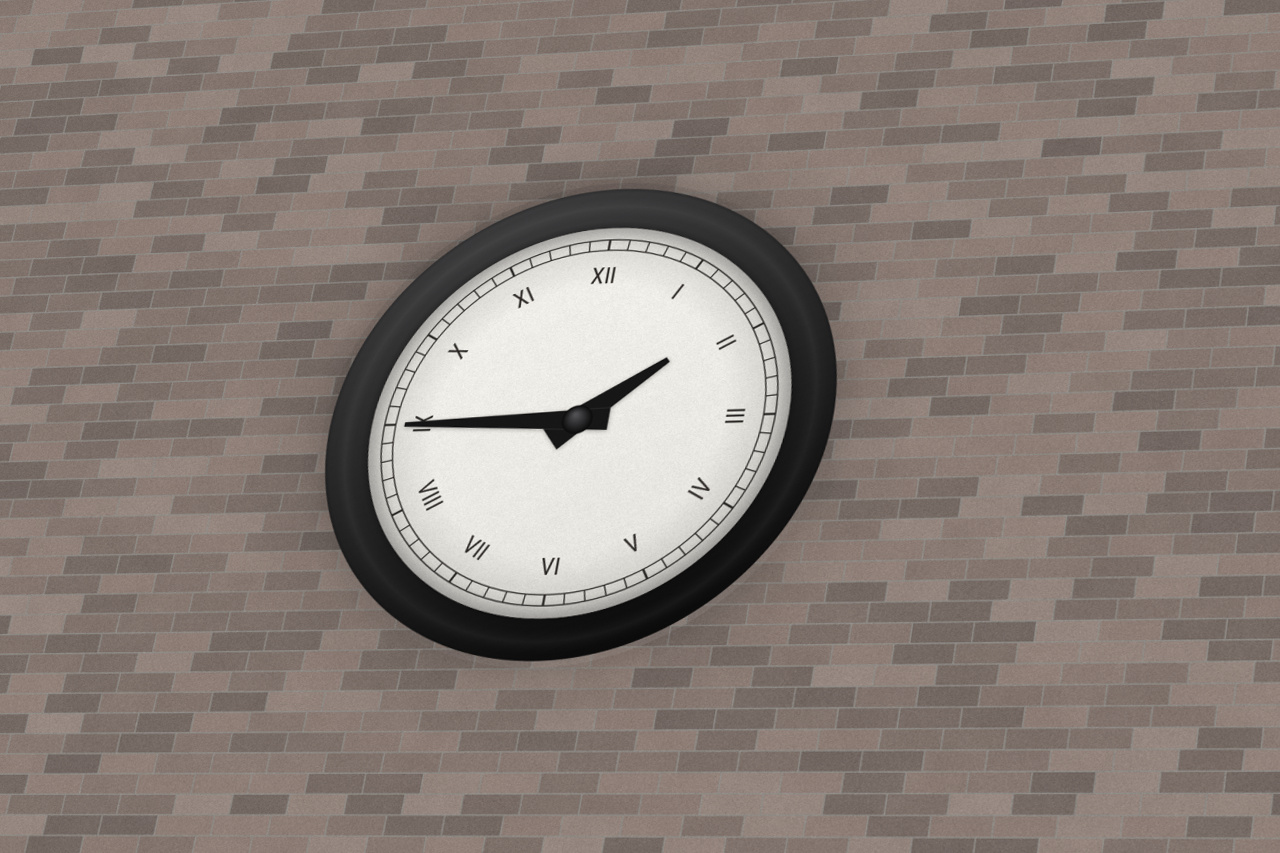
1:45
